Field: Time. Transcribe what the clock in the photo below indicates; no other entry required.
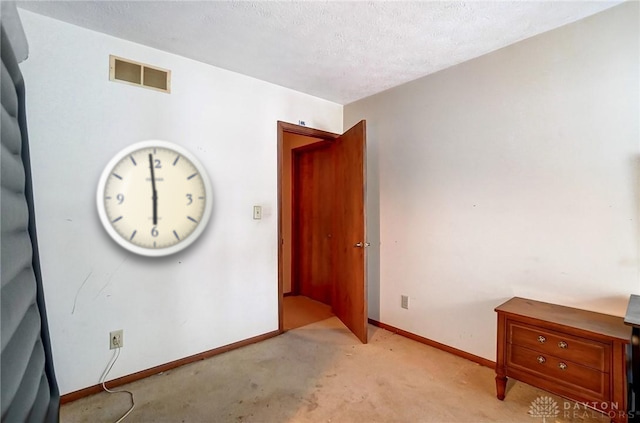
5:59
